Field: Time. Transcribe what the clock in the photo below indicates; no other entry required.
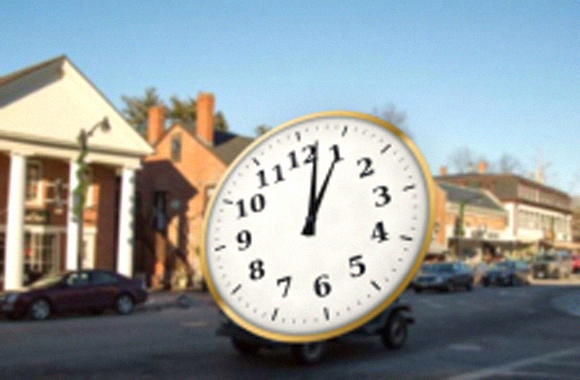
1:02
